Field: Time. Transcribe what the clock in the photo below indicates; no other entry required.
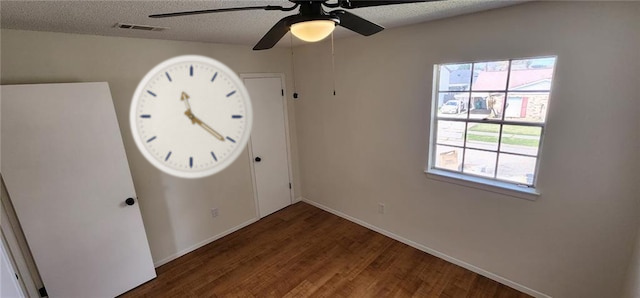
11:21
